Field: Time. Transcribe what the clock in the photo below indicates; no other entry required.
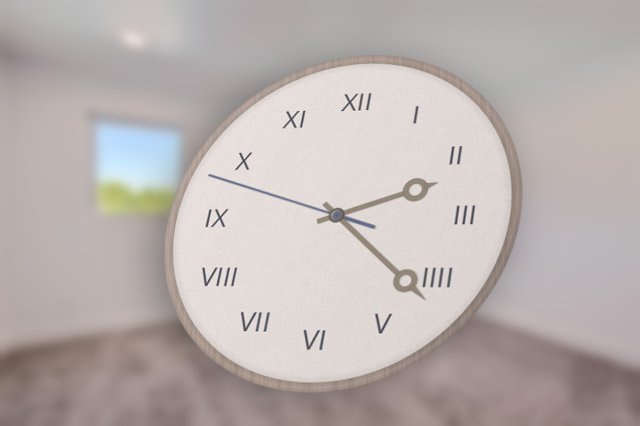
2:21:48
